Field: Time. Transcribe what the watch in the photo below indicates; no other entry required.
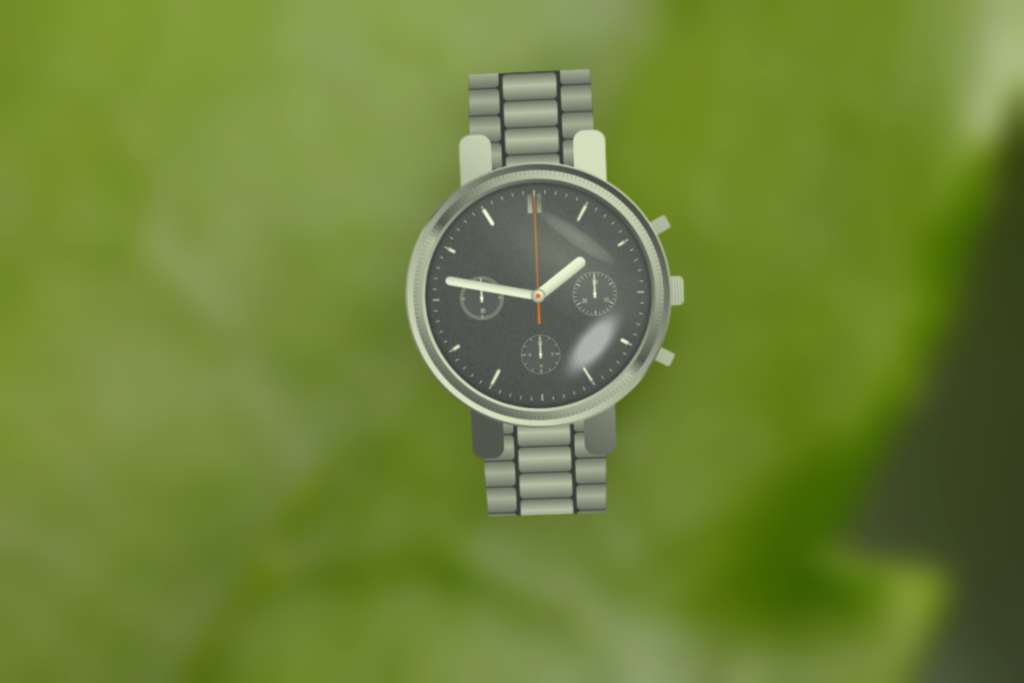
1:47
